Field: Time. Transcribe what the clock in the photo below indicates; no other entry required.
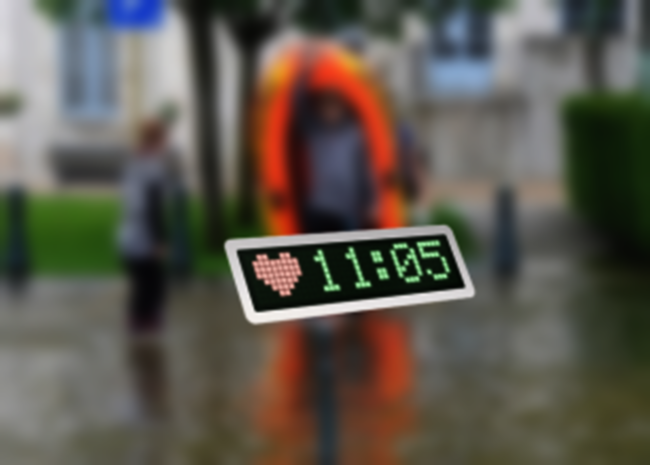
11:05
